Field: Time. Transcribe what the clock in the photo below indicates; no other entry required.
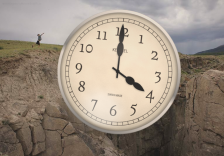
4:00
